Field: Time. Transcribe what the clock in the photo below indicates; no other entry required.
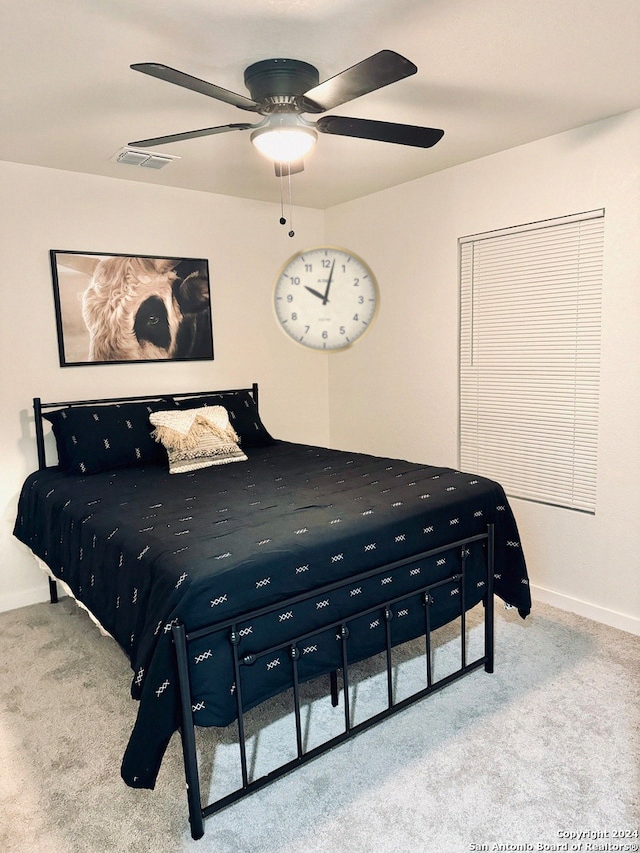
10:02
